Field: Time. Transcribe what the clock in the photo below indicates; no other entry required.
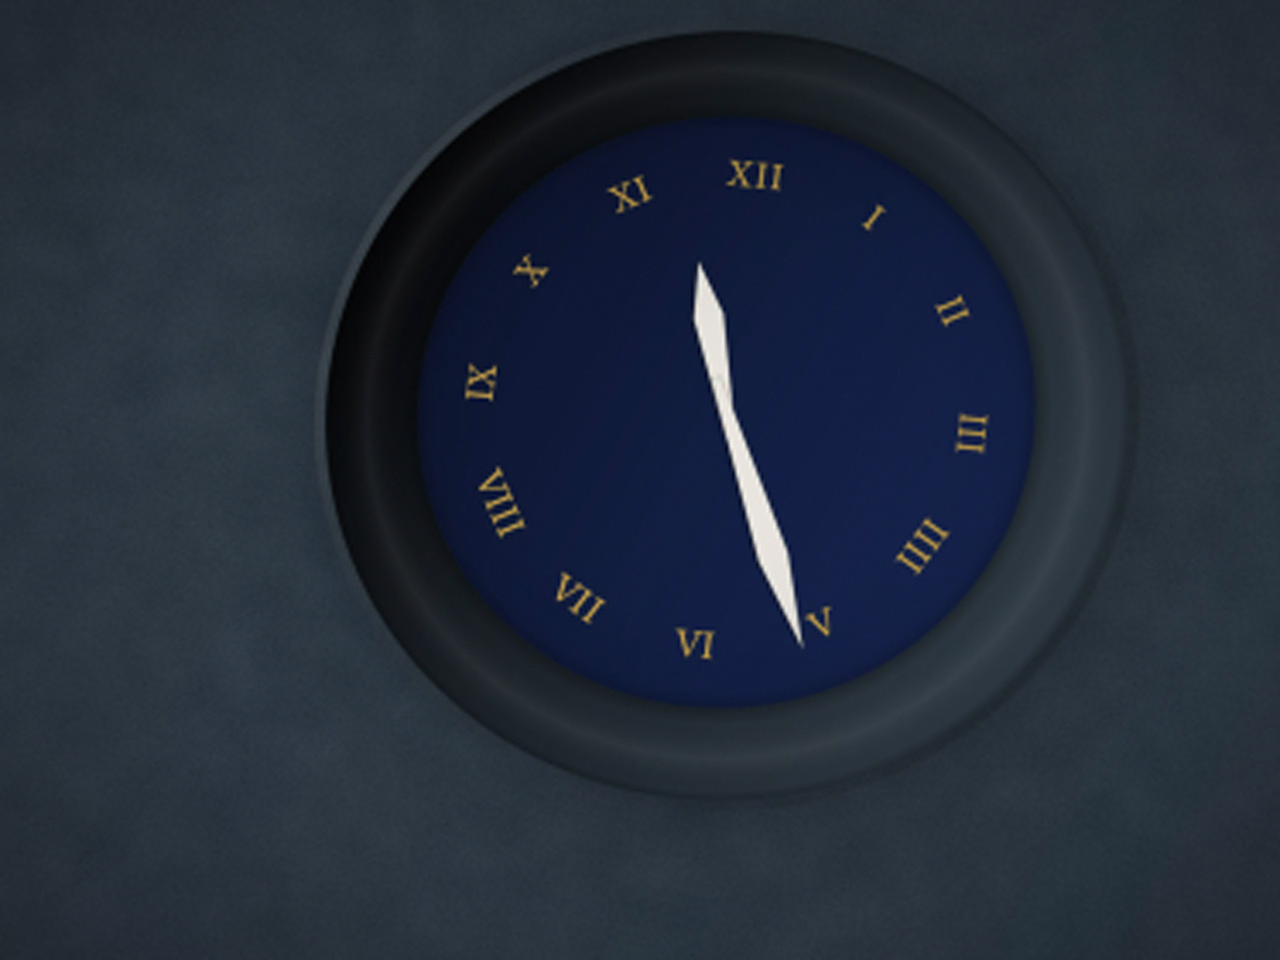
11:26
